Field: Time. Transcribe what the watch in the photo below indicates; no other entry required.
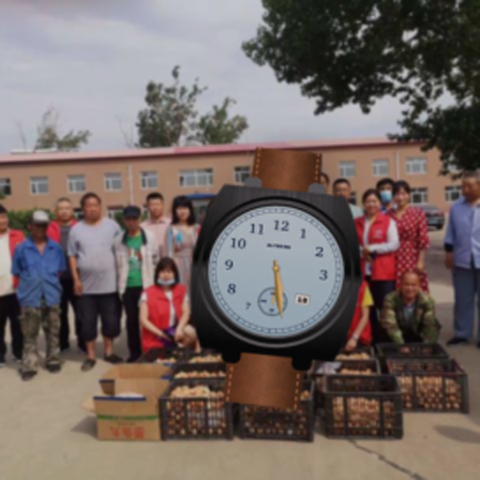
5:28
